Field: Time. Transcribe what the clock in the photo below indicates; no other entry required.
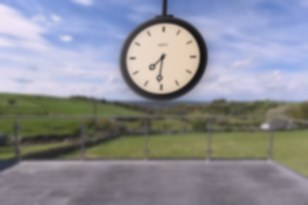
7:31
